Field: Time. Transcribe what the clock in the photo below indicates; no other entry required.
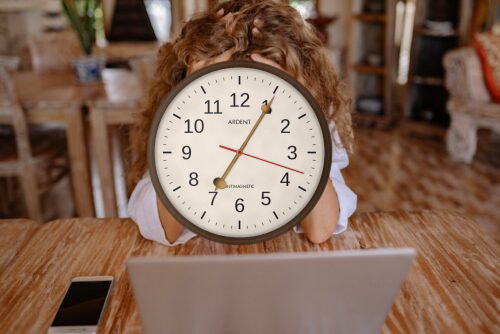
7:05:18
